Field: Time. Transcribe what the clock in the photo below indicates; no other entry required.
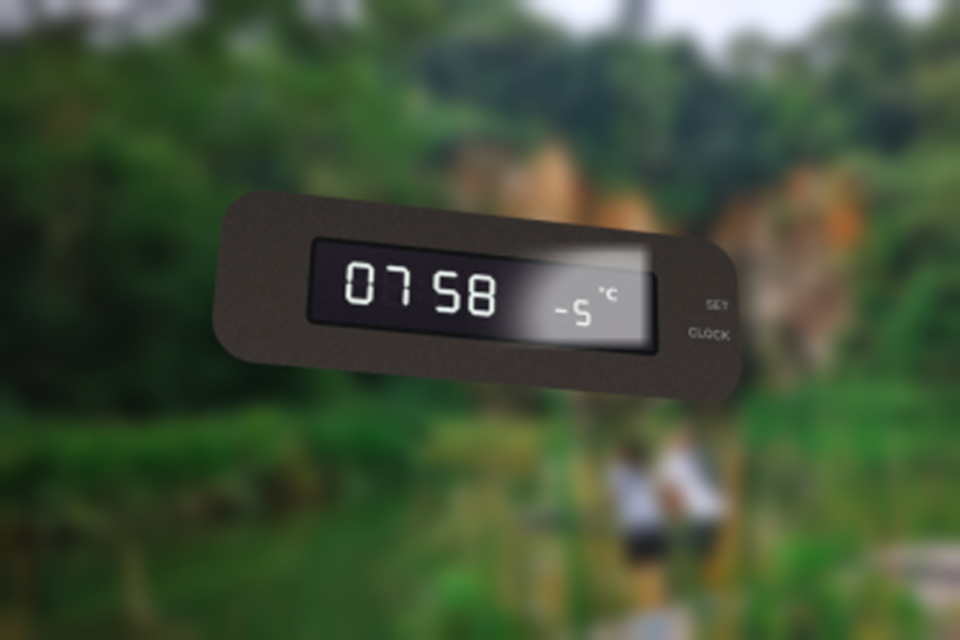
7:58
